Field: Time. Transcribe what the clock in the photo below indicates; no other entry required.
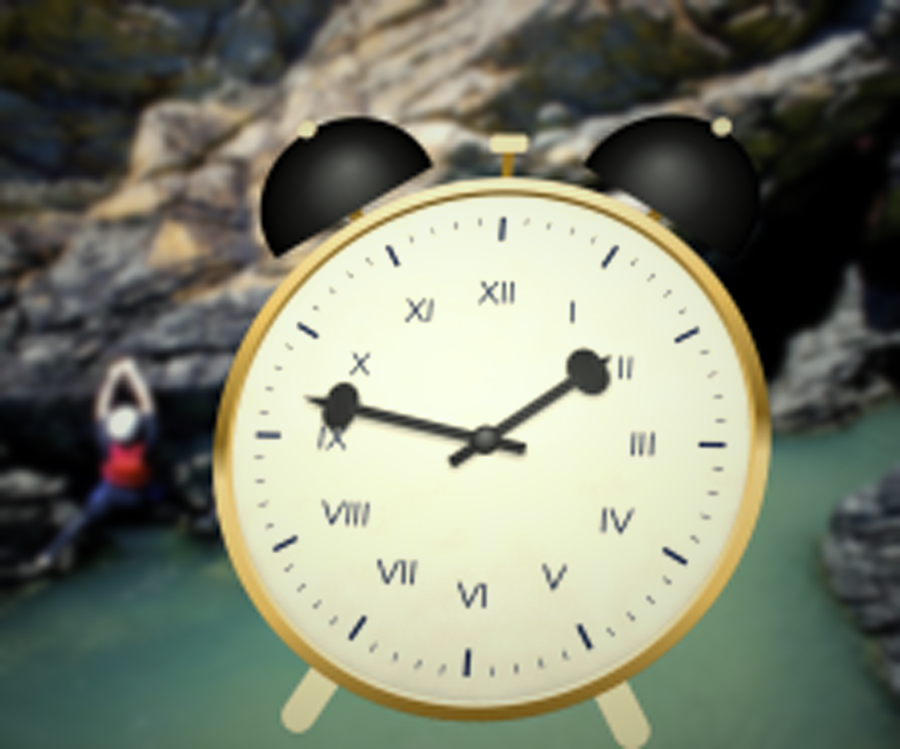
1:47
